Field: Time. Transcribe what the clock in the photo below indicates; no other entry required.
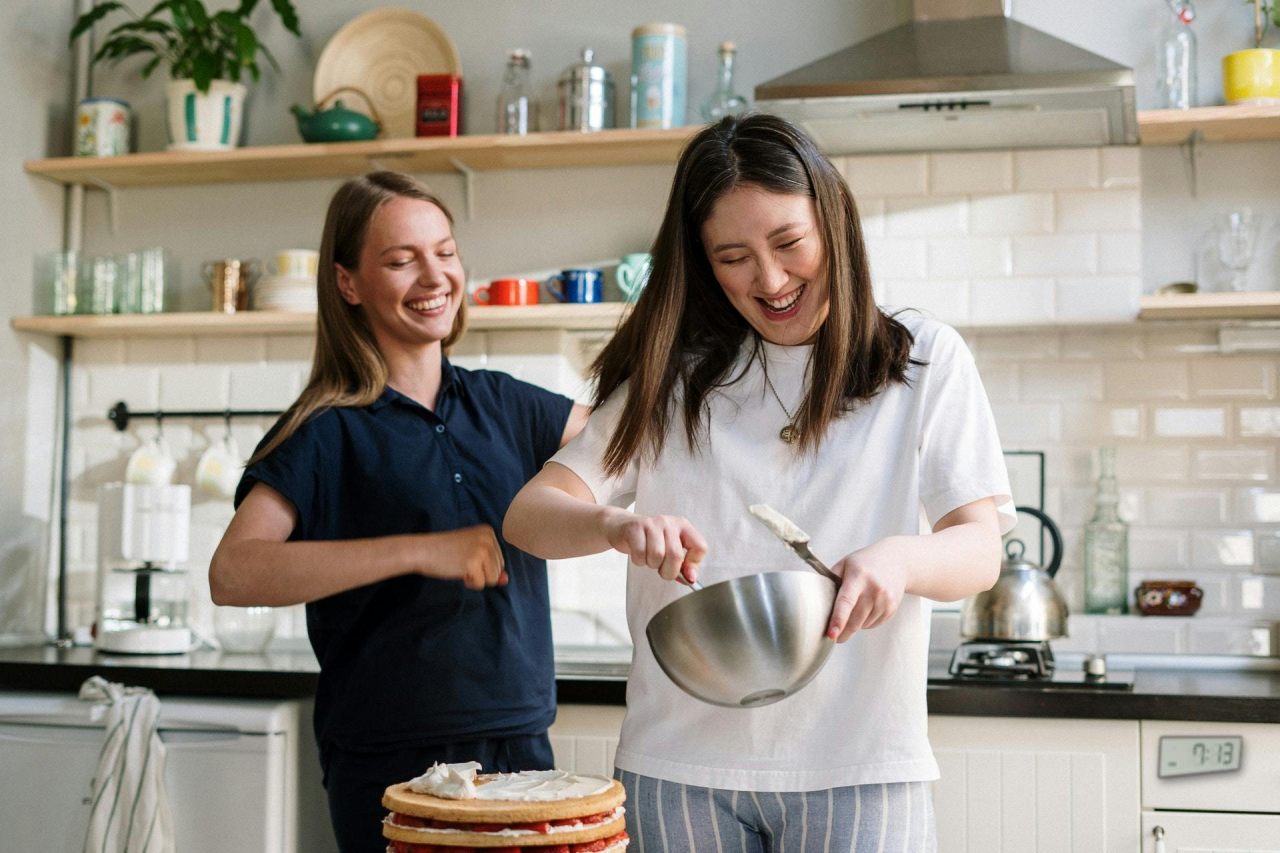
7:13
